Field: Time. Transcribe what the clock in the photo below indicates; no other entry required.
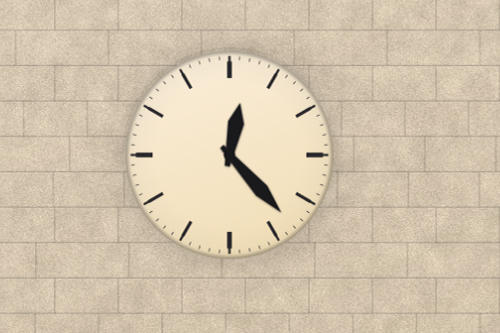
12:23
